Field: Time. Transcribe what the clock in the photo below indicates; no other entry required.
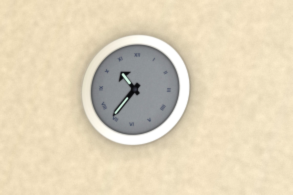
10:36
